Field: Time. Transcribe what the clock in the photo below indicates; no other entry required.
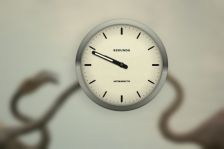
9:49
